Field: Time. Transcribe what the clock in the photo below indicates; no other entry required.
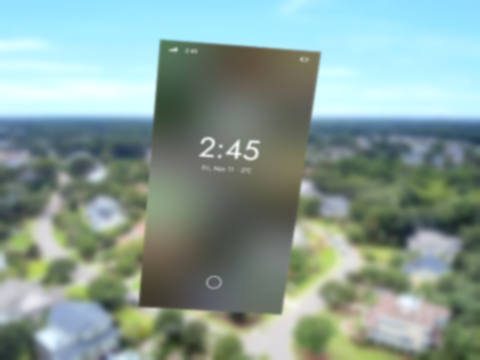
2:45
